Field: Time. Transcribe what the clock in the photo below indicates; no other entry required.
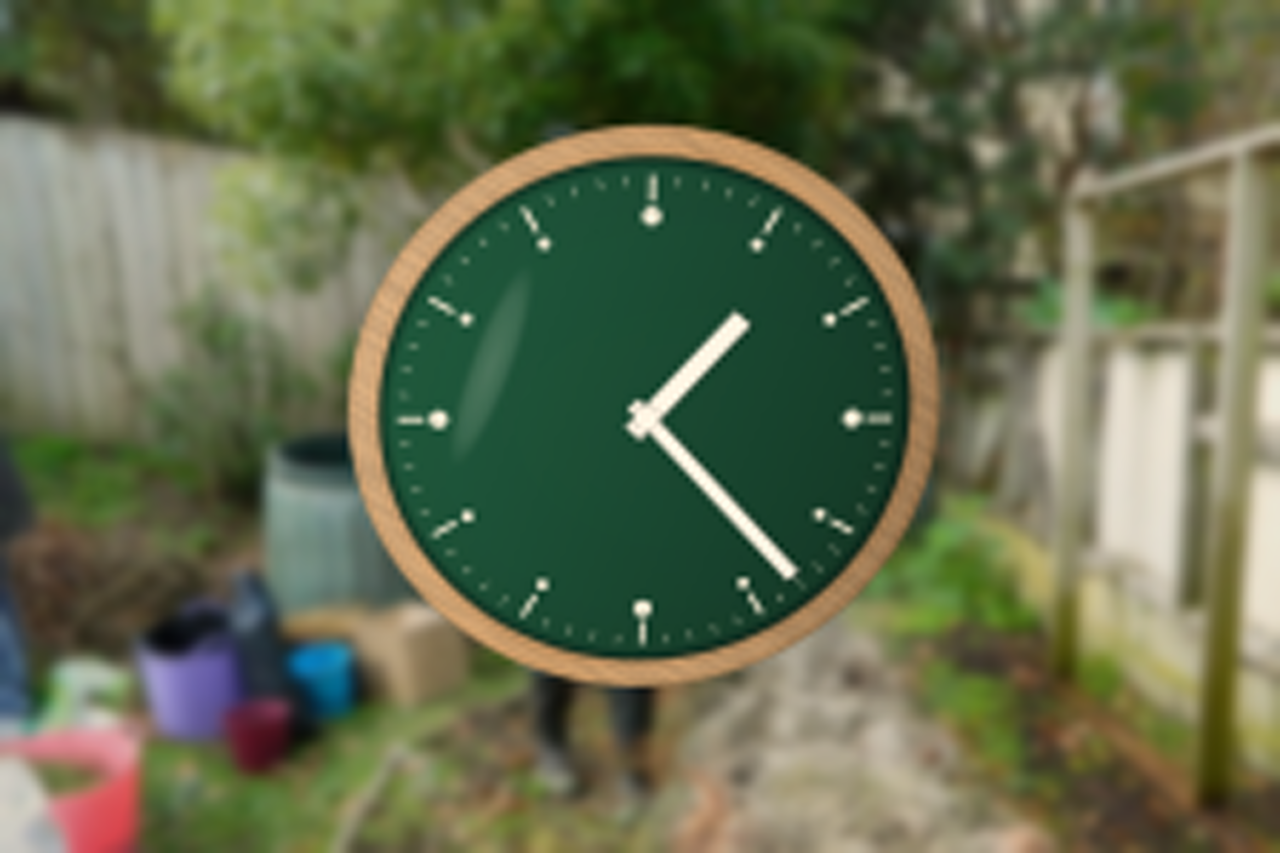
1:23
